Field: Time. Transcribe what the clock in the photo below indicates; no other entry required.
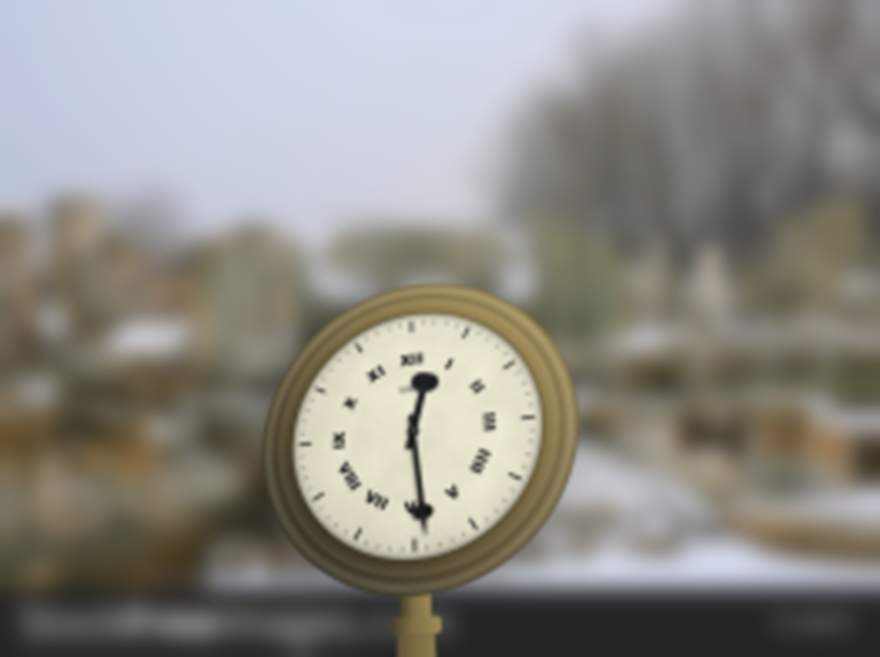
12:29
